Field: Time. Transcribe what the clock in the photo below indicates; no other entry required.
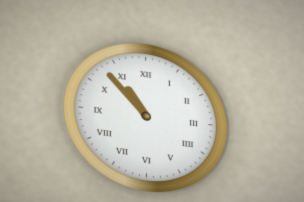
10:53
